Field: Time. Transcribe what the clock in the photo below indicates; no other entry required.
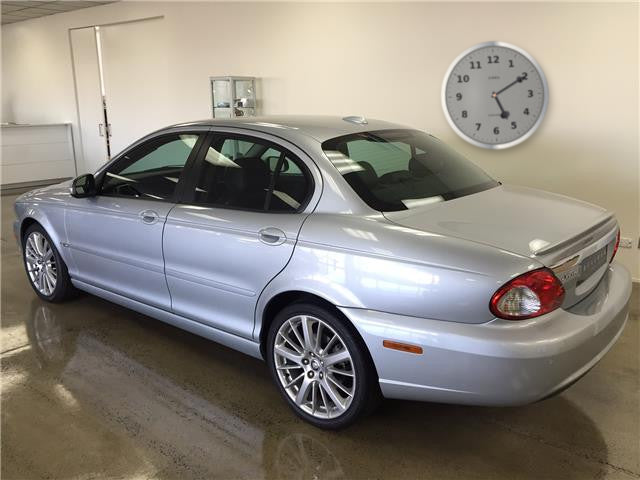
5:10
